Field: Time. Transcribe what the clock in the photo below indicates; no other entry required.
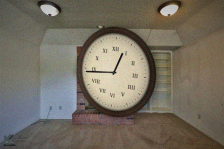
12:44
